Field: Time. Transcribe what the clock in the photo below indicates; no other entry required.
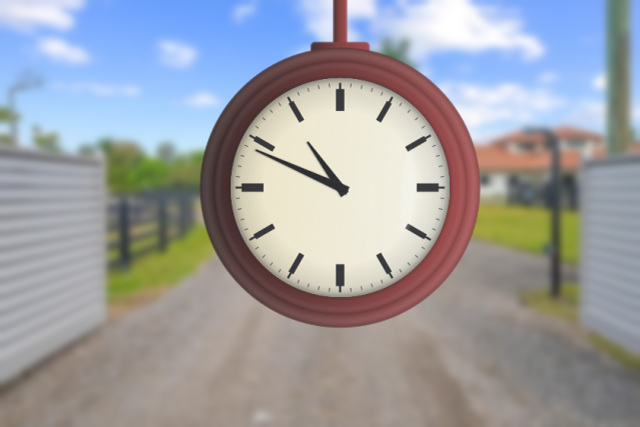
10:49
